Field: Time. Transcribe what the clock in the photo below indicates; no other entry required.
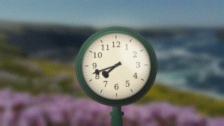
7:42
